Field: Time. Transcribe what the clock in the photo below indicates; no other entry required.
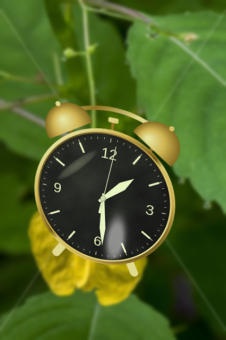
1:29:01
